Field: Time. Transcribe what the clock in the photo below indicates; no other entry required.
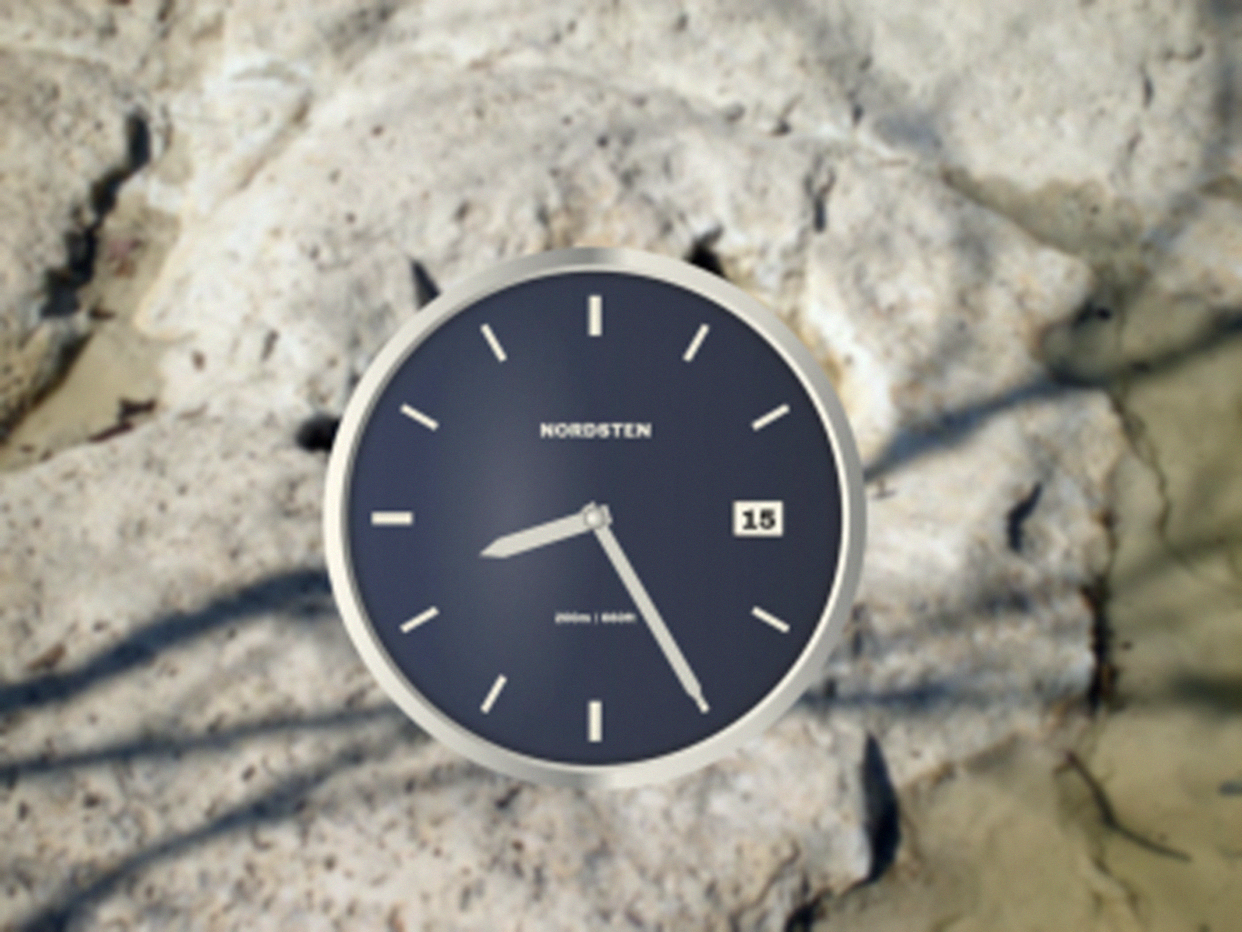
8:25
